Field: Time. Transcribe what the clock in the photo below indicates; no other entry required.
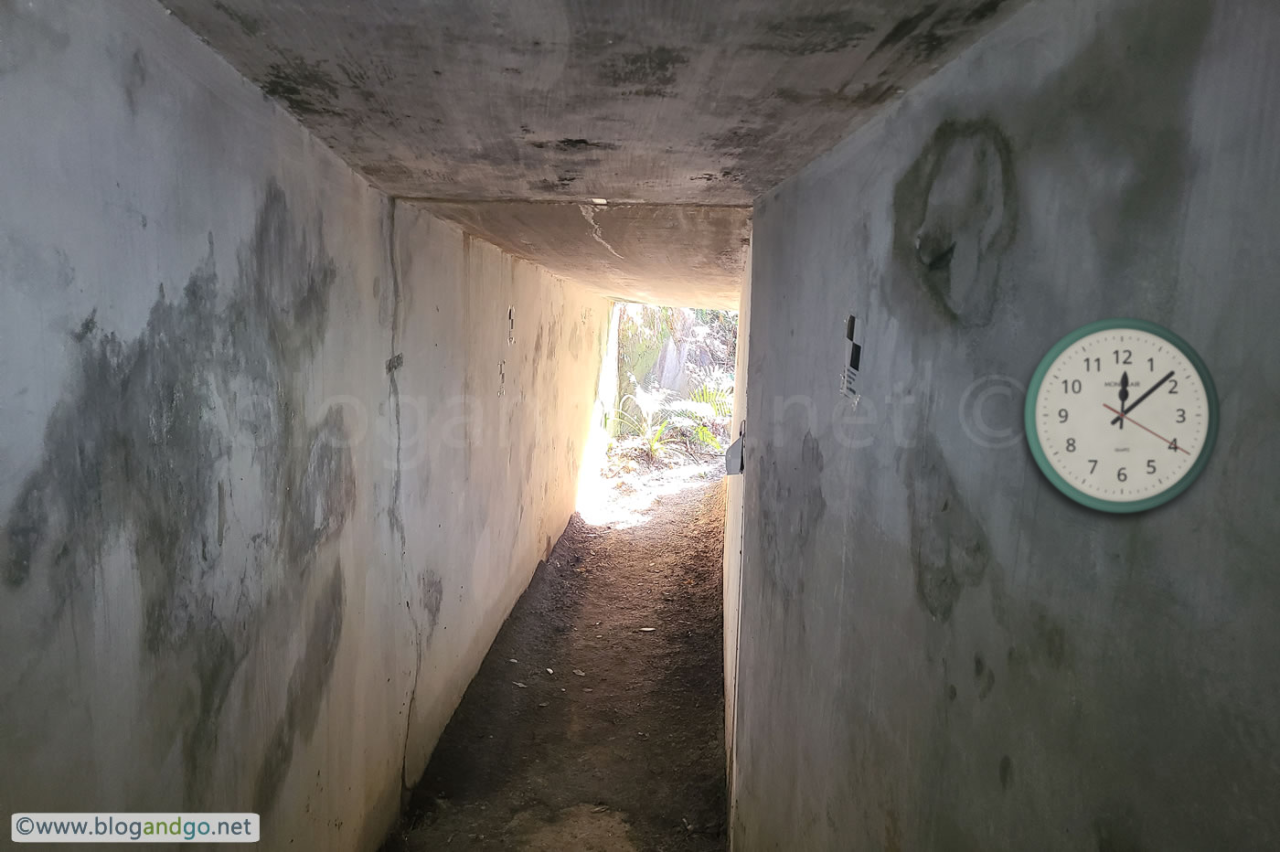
12:08:20
